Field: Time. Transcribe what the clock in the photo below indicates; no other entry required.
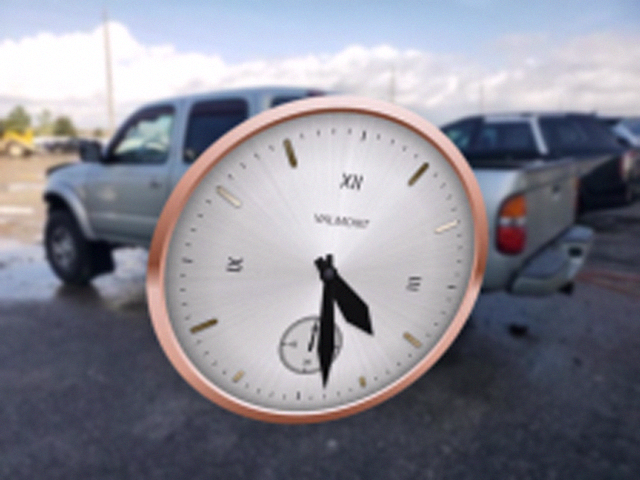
4:28
